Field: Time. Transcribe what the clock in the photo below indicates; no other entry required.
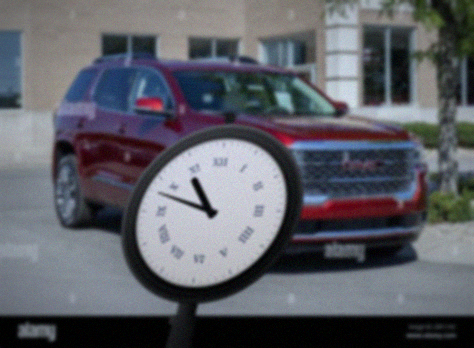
10:48
